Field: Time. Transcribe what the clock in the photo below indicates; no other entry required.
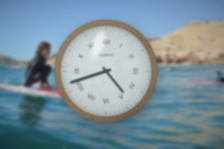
4:42
